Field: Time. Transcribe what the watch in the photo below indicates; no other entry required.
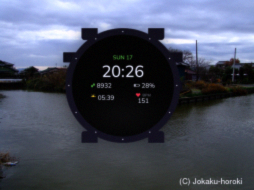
20:26
